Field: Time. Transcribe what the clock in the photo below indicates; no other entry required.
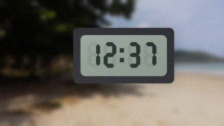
12:37
